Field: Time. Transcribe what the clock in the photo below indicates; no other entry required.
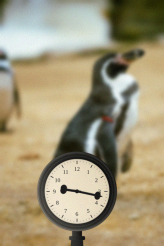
9:17
